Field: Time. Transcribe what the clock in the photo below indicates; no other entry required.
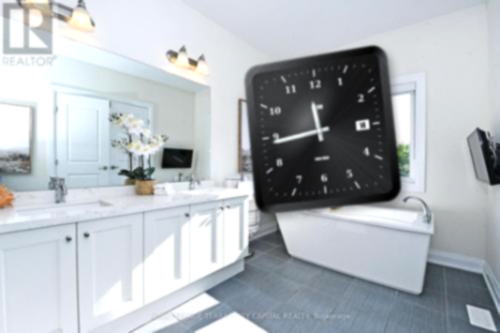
11:44
